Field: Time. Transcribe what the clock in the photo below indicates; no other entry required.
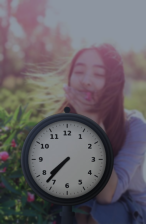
7:37
